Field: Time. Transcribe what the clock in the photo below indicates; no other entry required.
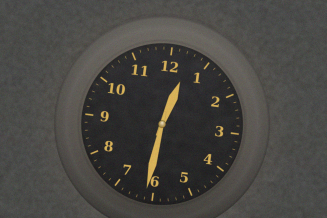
12:31
